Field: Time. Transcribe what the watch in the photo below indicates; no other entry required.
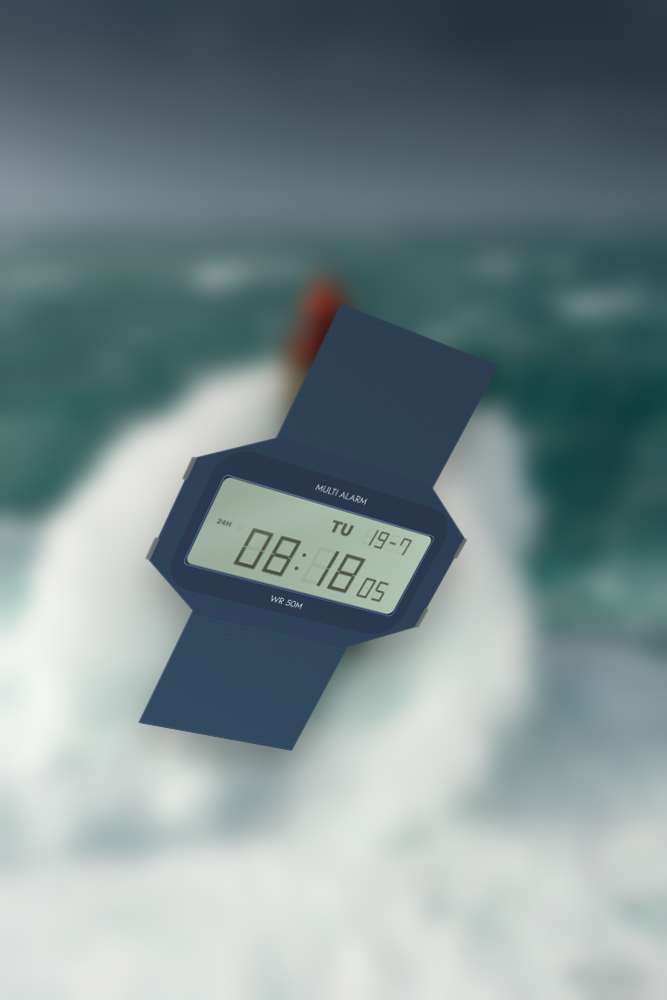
8:18:05
